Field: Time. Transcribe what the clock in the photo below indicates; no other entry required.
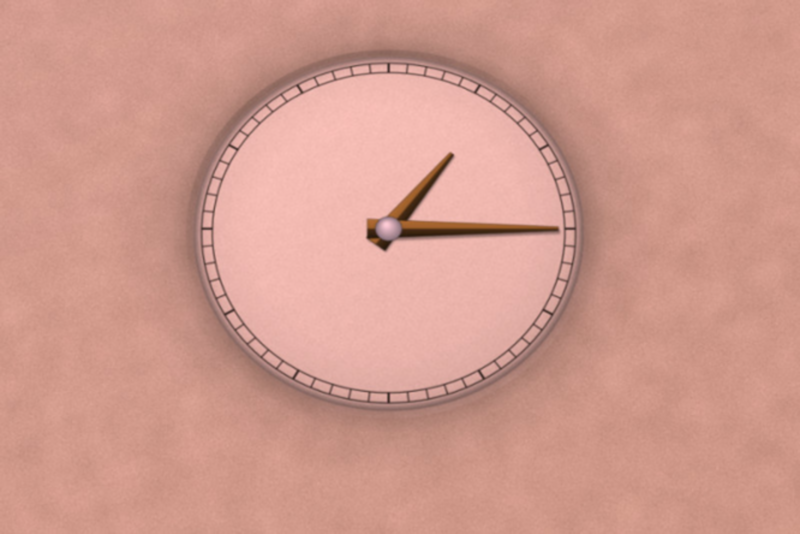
1:15
